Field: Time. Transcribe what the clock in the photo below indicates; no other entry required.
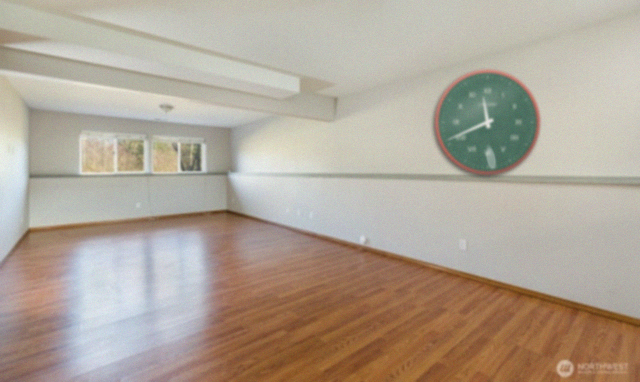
11:41
